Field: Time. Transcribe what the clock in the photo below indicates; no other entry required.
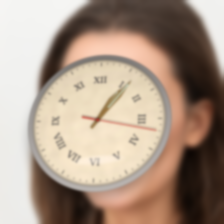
1:06:17
